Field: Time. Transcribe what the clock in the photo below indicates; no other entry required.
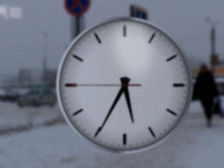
5:34:45
